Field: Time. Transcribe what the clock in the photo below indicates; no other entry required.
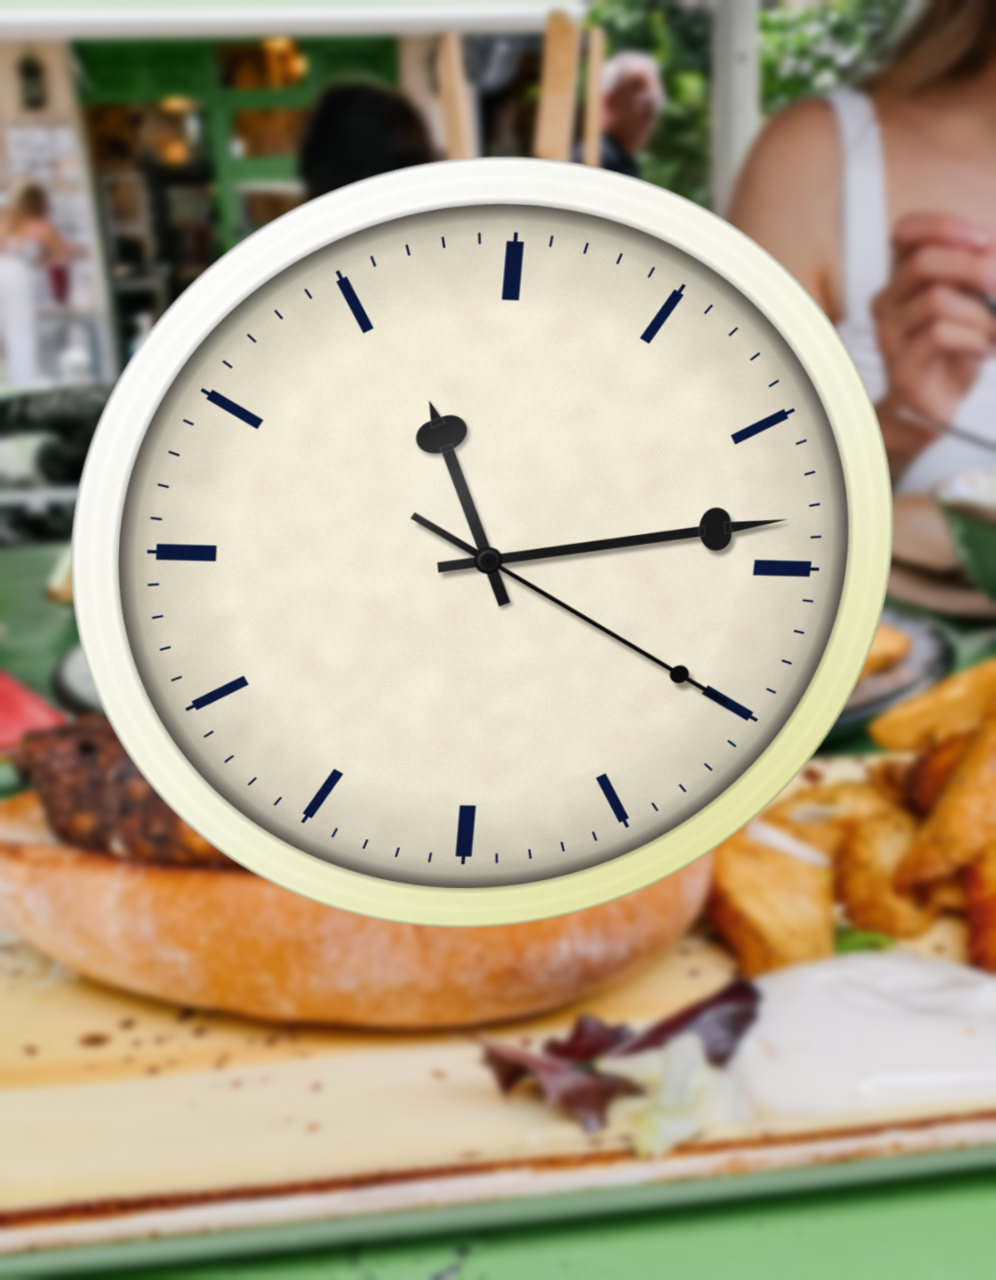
11:13:20
